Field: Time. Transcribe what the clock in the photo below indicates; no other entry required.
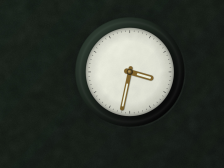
3:32
